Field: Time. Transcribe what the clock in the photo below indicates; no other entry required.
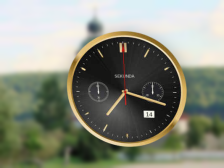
7:18
